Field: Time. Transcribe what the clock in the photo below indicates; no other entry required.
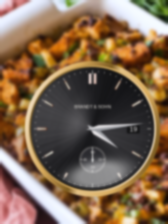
4:14
